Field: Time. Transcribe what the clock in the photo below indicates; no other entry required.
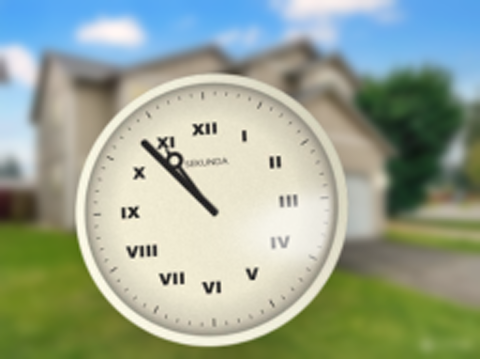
10:53
